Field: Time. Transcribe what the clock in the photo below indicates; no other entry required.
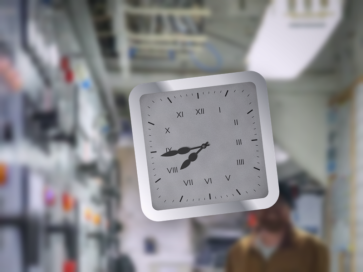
7:44
